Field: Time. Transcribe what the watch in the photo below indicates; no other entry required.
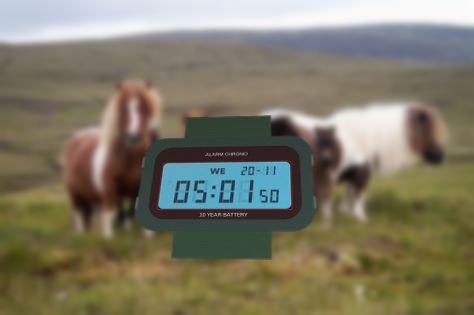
5:01:50
